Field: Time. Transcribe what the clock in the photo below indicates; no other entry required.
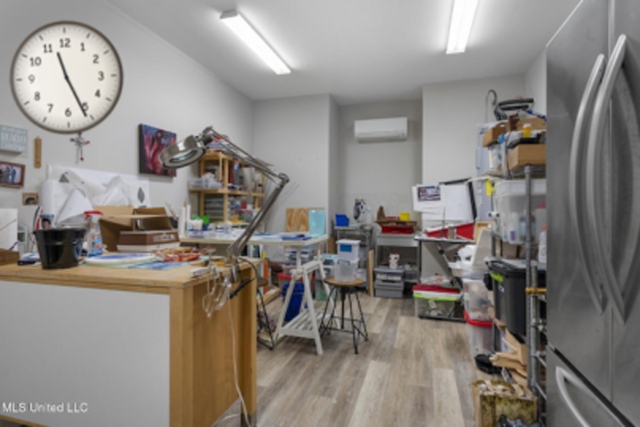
11:26
